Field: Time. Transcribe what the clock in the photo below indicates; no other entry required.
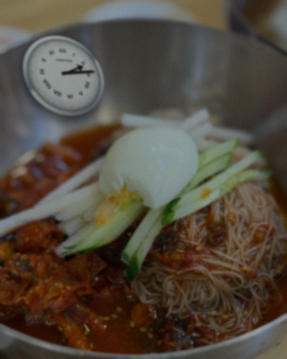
2:14
